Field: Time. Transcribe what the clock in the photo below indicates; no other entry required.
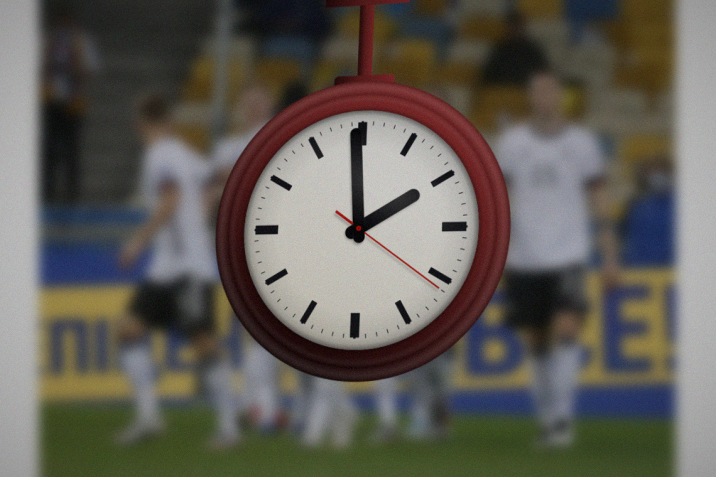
1:59:21
